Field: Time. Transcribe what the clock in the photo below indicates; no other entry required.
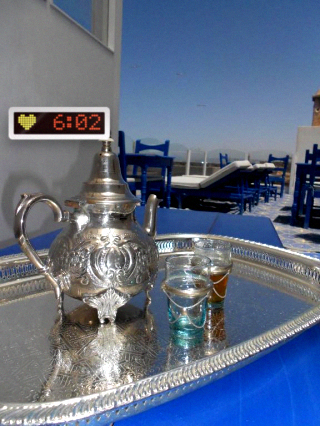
6:02
